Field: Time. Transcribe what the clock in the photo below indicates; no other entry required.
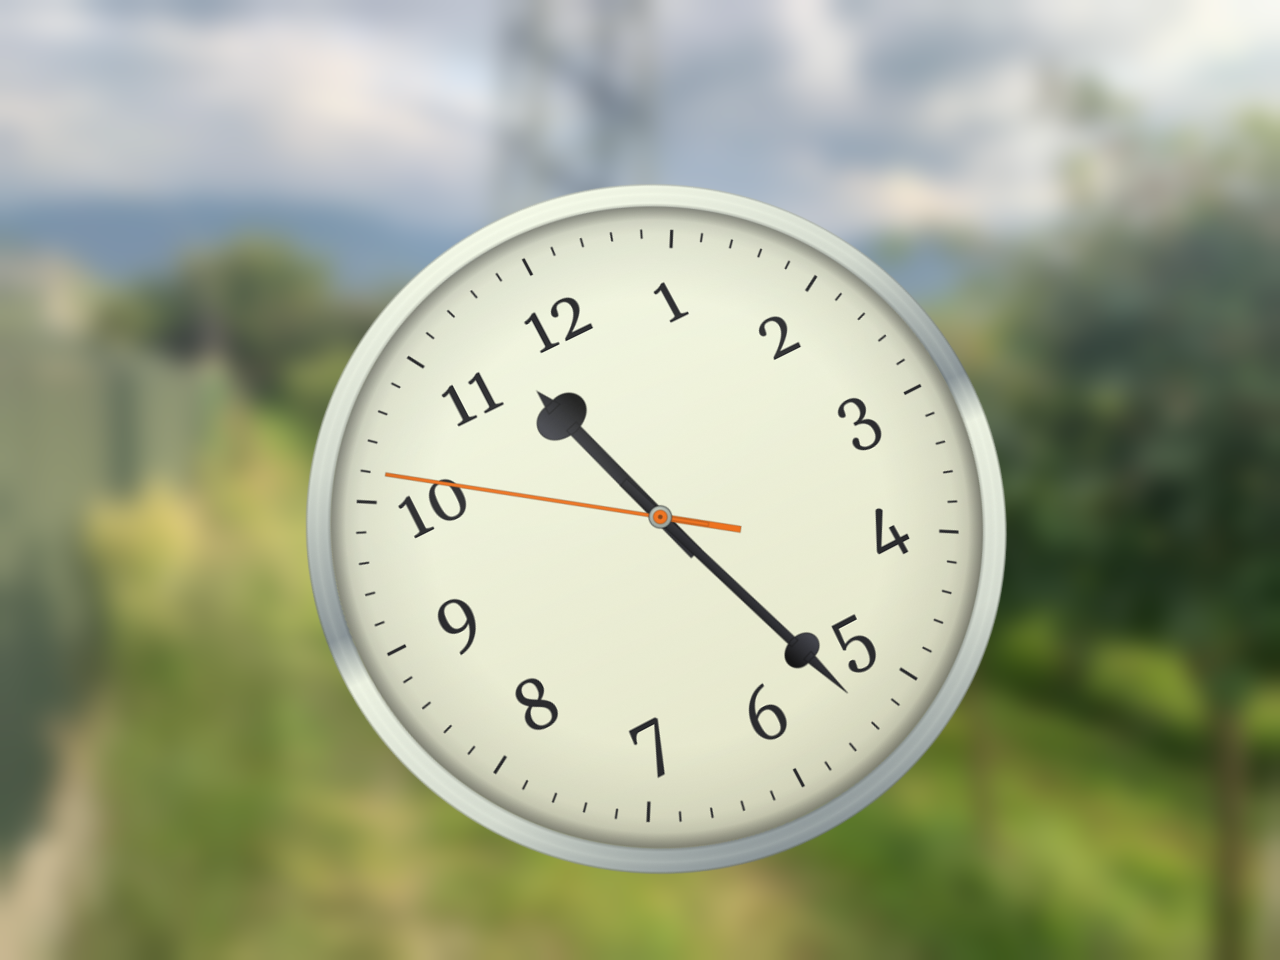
11:26:51
